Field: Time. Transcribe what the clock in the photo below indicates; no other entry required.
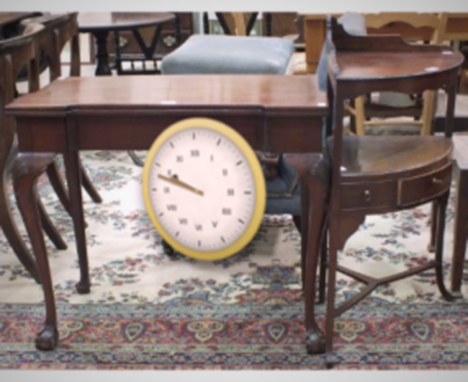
9:48
